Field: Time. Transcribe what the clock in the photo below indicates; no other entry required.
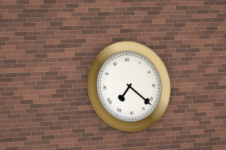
7:22
